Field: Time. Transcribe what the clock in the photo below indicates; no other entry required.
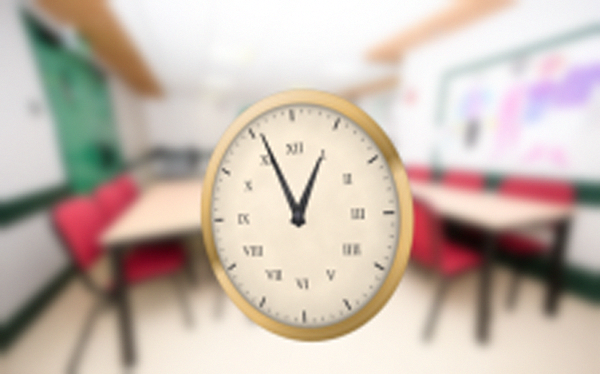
12:56
